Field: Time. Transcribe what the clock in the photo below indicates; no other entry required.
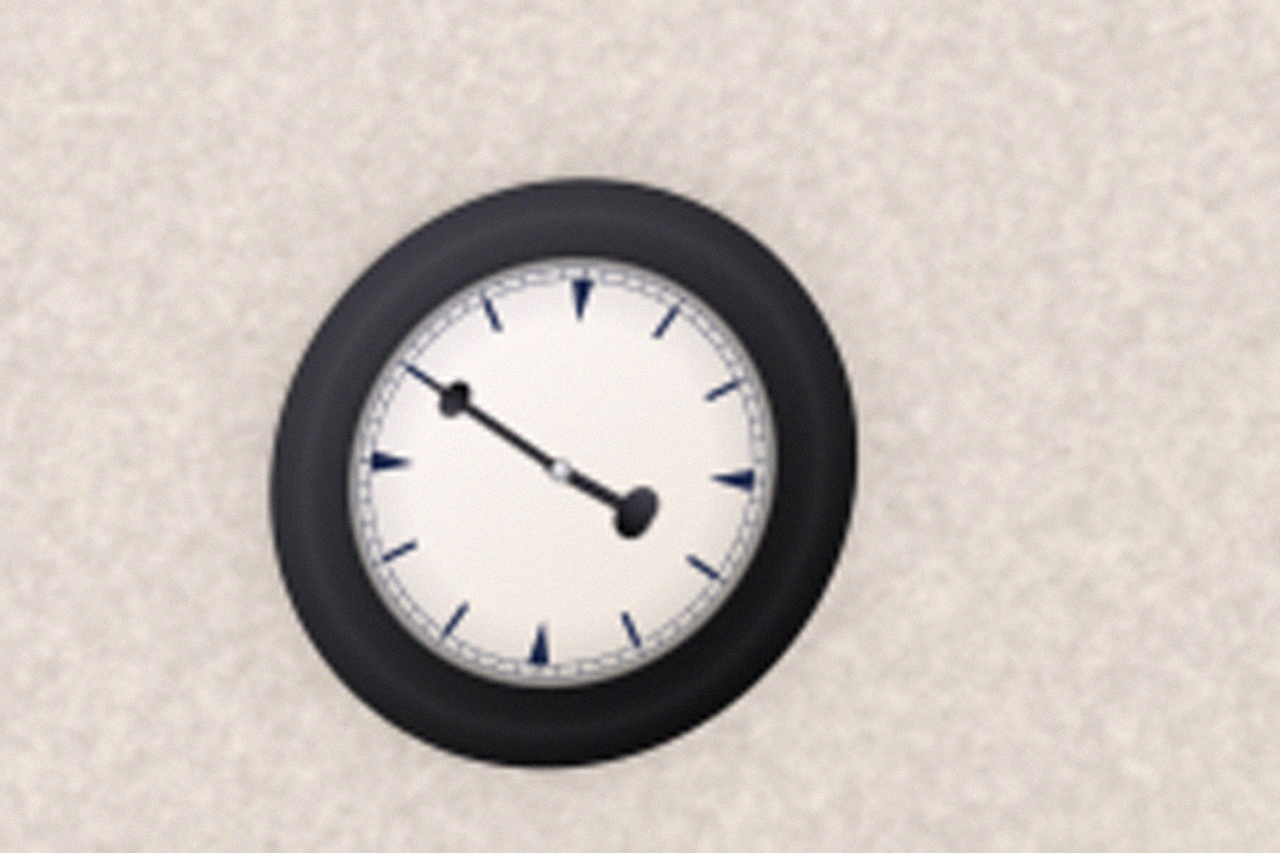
3:50
